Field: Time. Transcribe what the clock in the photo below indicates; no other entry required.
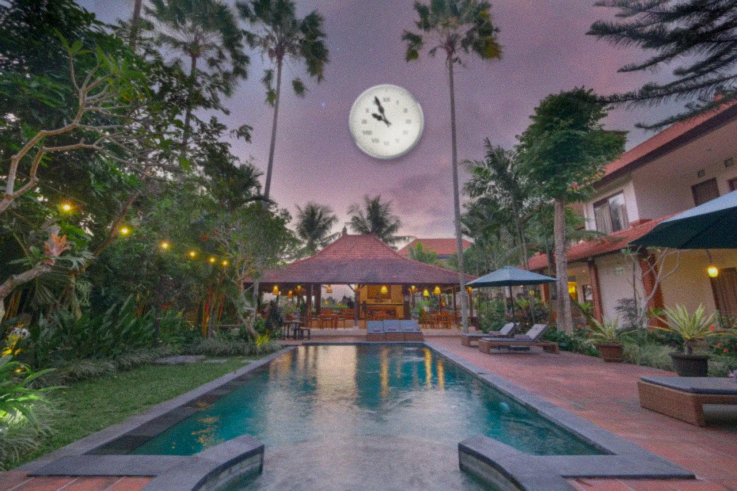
9:56
